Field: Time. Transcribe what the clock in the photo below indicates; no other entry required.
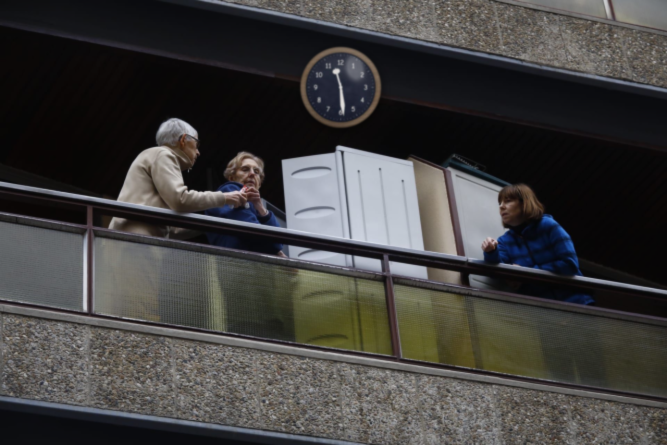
11:29
